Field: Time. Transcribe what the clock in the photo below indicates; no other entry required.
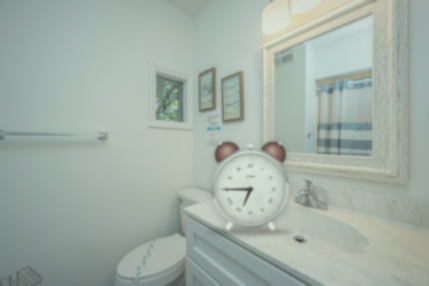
6:45
